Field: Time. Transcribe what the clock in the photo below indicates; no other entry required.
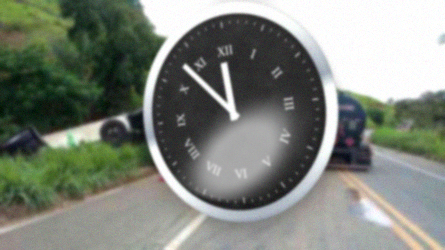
11:53
